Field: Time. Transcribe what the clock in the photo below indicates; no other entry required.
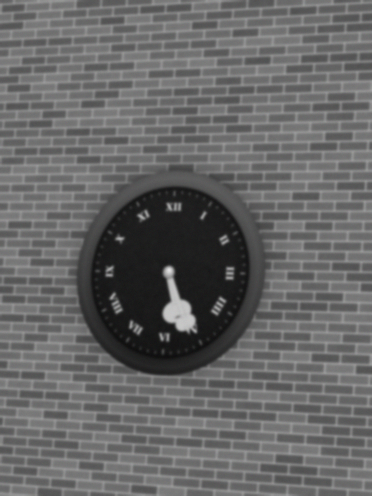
5:26
